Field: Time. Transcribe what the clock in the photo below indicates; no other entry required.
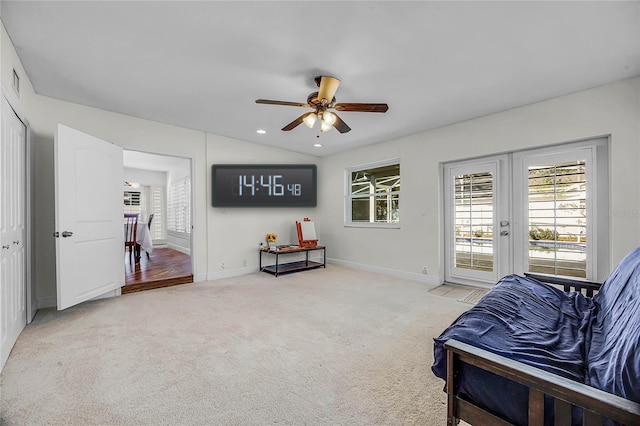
14:46:48
